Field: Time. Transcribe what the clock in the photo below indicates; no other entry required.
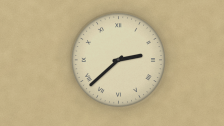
2:38
